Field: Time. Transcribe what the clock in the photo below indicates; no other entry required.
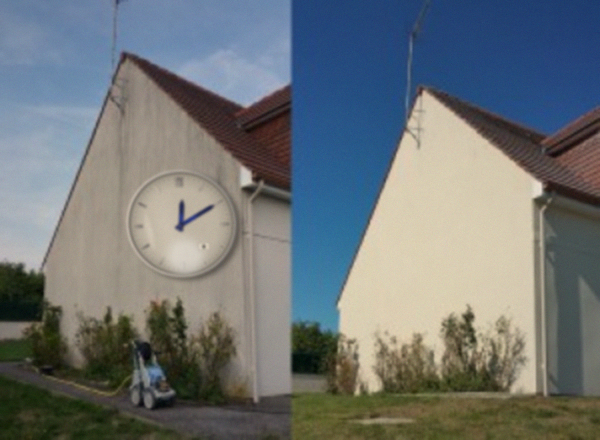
12:10
